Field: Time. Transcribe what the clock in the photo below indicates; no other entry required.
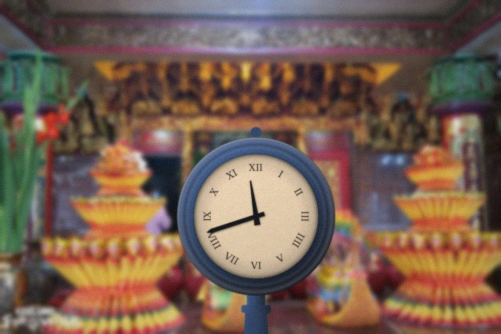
11:42
